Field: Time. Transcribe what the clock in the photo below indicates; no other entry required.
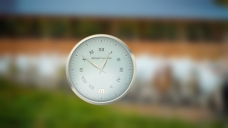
12:51
